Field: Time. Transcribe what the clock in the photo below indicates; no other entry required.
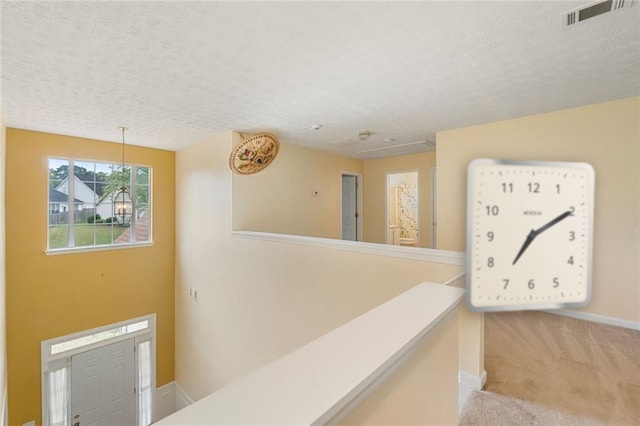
7:10
